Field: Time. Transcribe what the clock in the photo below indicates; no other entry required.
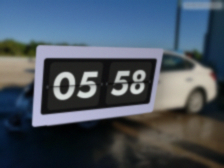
5:58
